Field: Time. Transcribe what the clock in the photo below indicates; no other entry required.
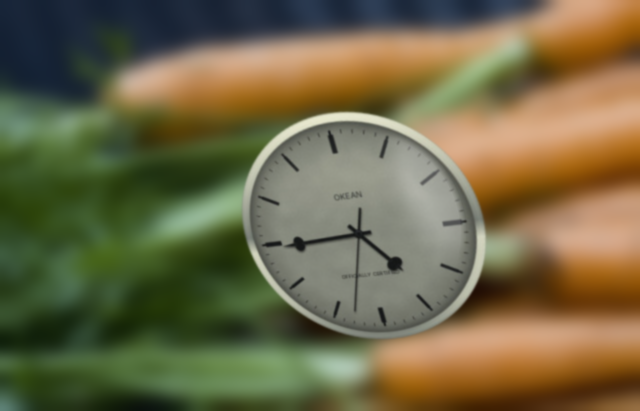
4:44:33
